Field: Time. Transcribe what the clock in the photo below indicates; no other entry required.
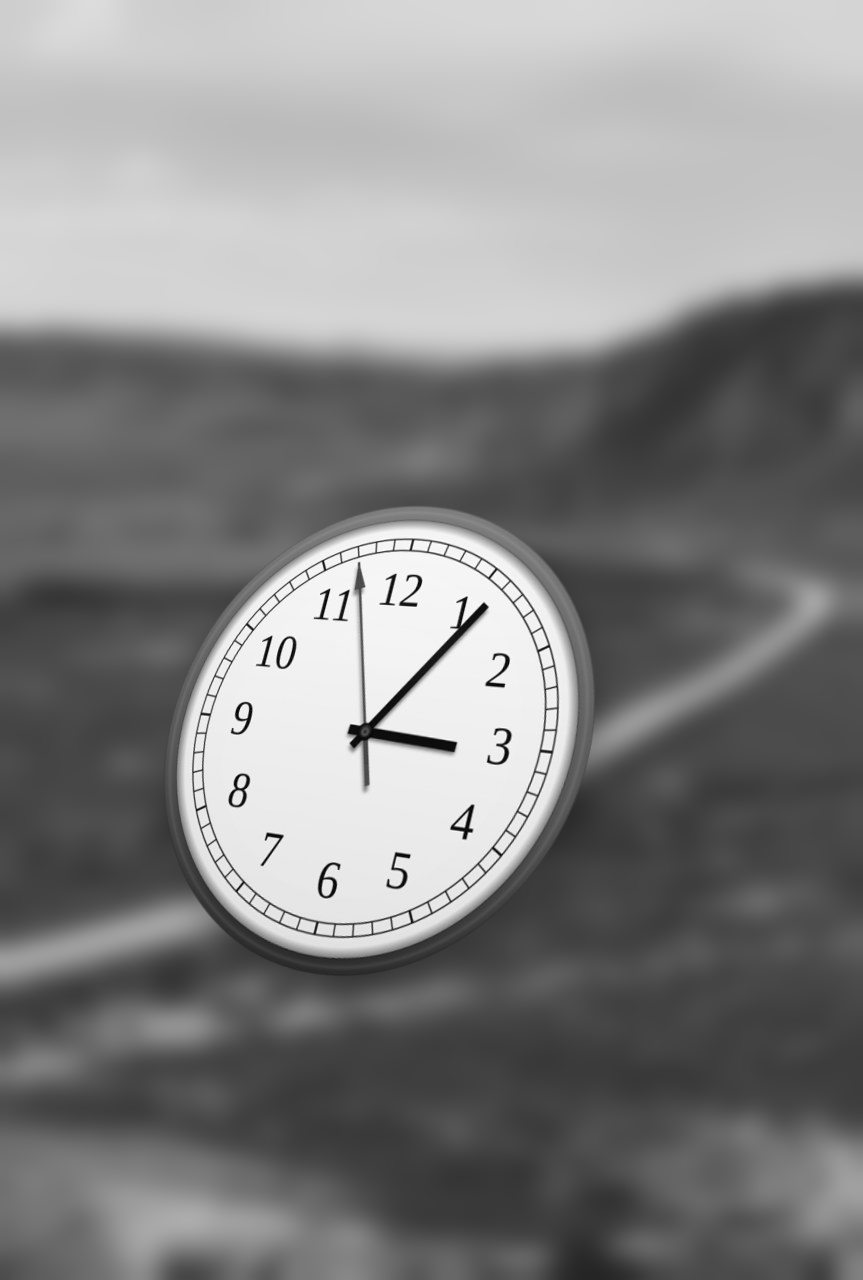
3:05:57
